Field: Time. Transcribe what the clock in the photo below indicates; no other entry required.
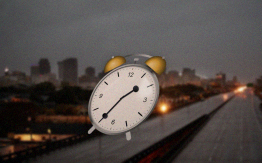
1:35
